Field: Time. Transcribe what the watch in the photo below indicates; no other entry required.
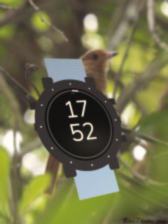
17:52
